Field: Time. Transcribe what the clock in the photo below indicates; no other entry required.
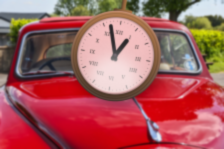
12:57
